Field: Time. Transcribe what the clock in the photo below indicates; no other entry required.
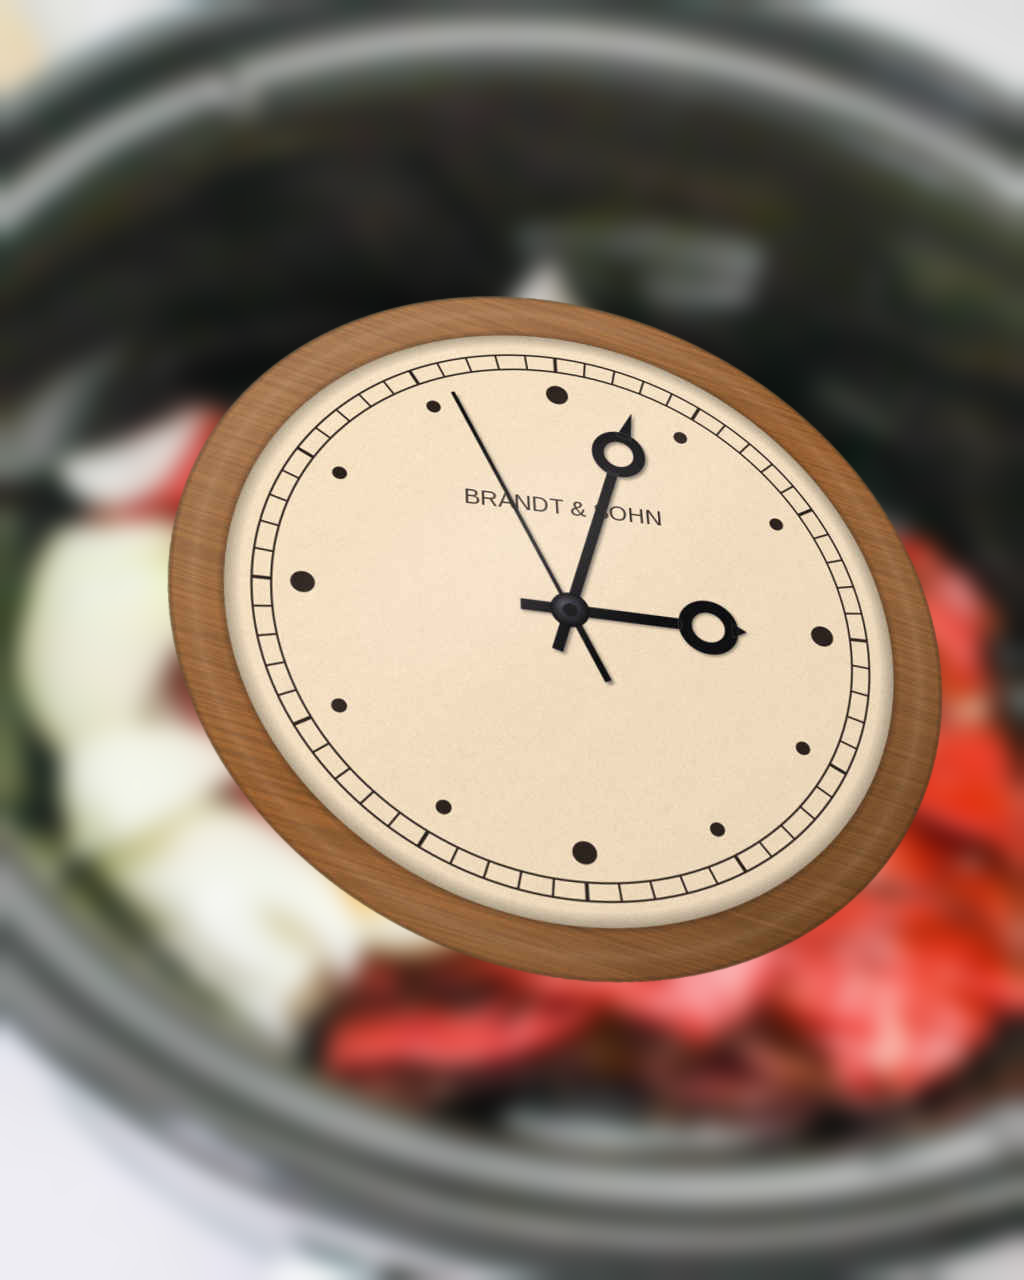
3:02:56
